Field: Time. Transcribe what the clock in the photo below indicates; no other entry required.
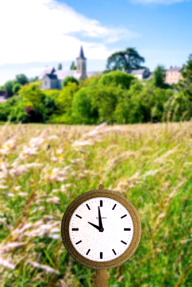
9:59
